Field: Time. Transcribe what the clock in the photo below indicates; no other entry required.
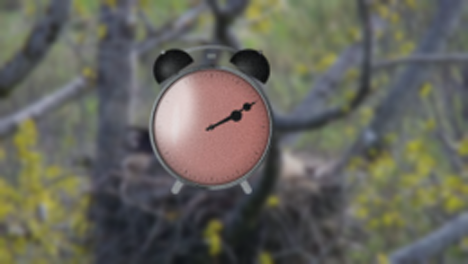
2:10
